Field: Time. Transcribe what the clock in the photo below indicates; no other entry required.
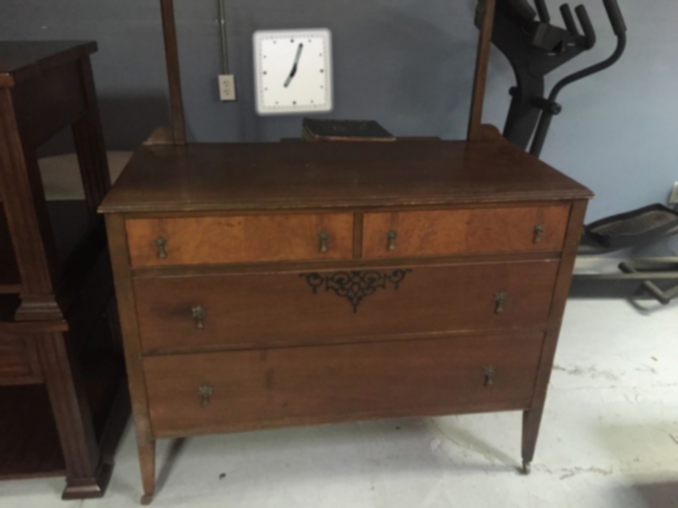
7:03
